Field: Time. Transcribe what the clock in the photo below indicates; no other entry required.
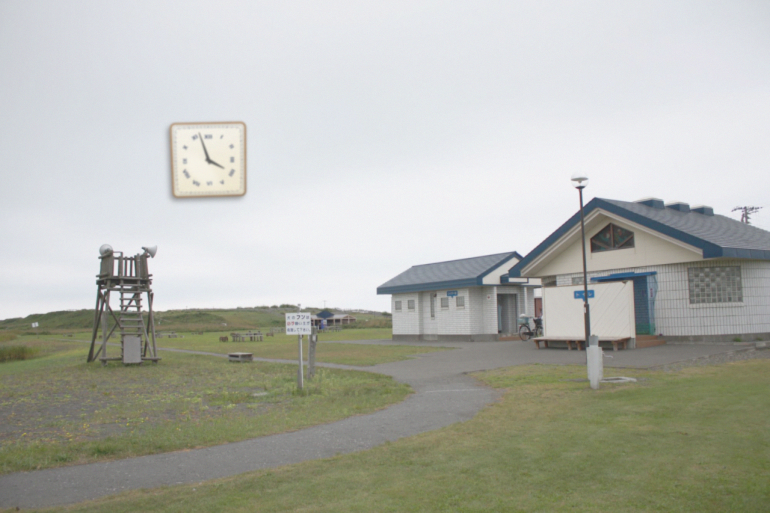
3:57
